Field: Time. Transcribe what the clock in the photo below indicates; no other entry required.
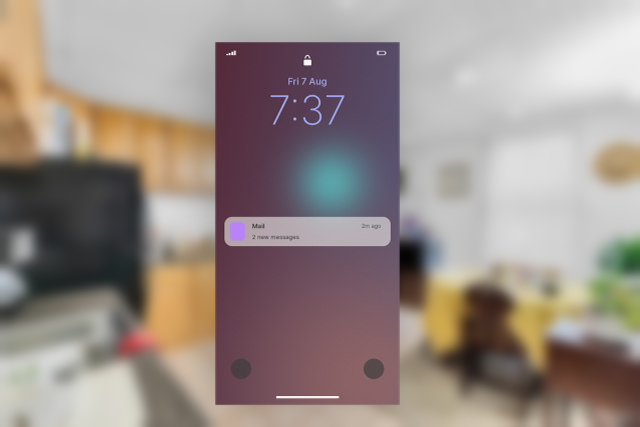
7:37
